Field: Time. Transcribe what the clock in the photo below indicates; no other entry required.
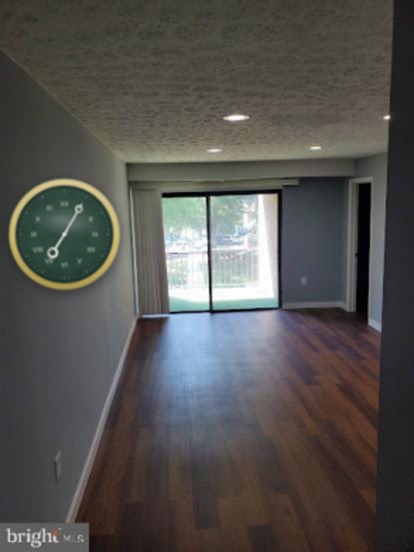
7:05
